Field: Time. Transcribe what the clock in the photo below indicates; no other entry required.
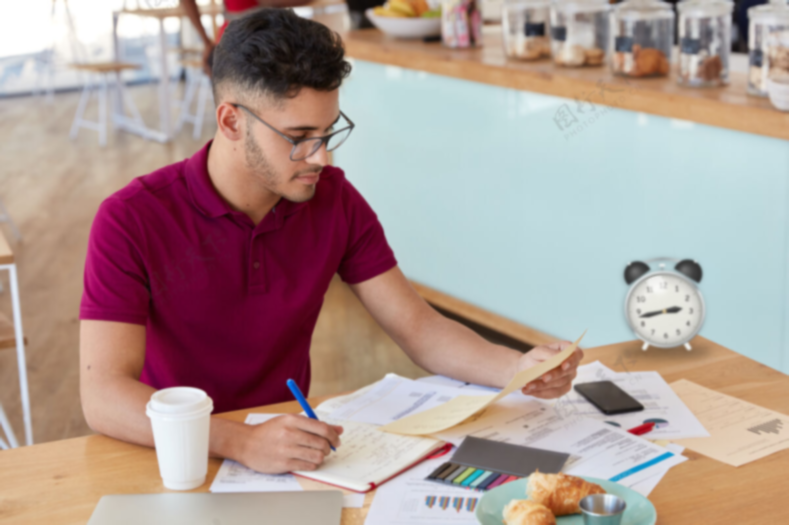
2:43
